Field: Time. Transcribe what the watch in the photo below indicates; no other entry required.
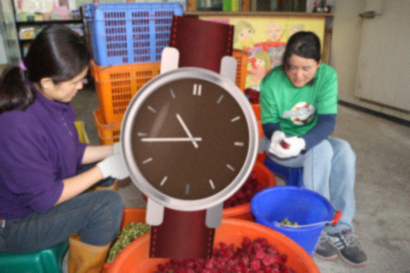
10:44
